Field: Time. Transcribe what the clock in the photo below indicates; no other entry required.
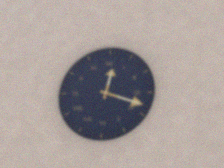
12:18
